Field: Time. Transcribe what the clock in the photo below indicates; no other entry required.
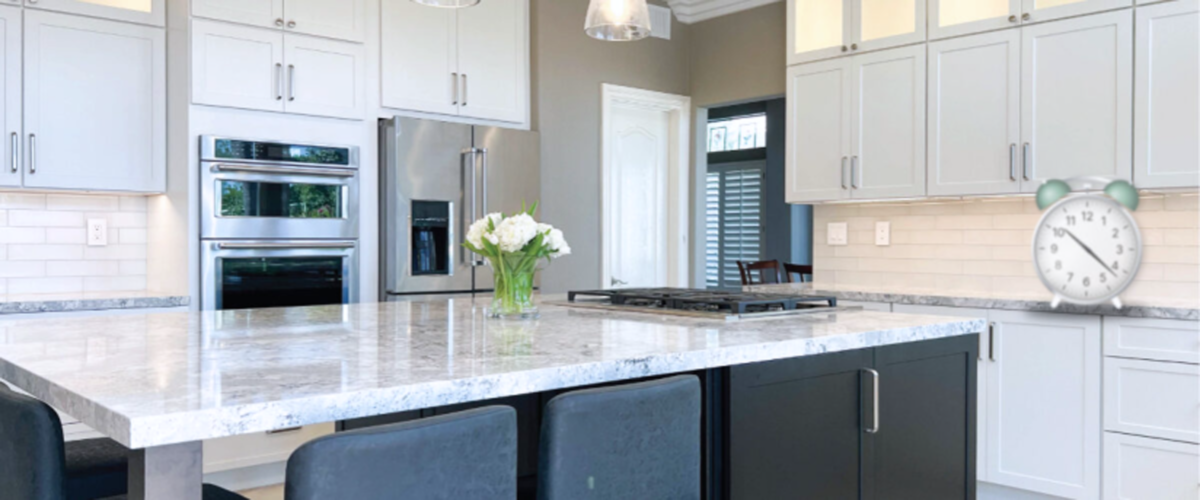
10:22
